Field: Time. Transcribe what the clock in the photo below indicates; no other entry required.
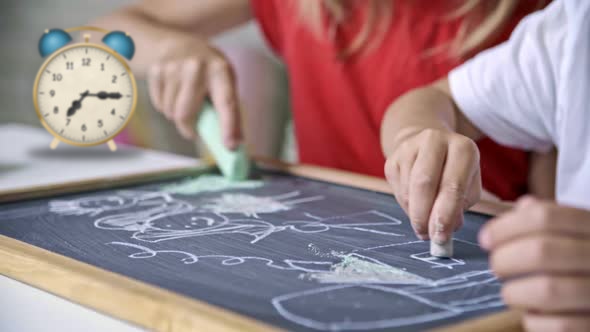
7:15
